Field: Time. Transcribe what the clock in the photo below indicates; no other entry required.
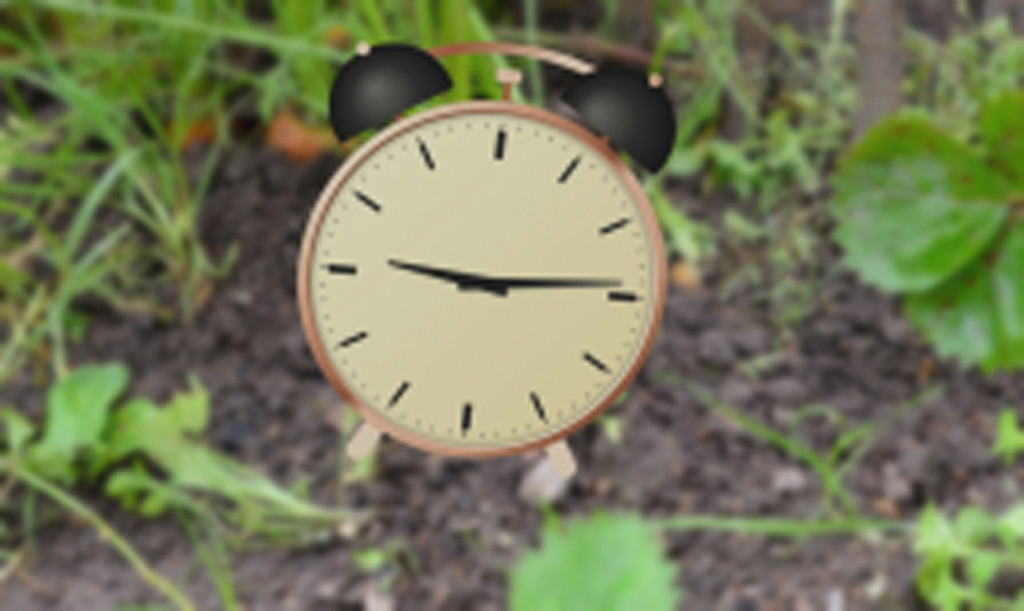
9:14
